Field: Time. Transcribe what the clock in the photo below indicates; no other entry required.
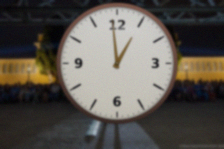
12:59
